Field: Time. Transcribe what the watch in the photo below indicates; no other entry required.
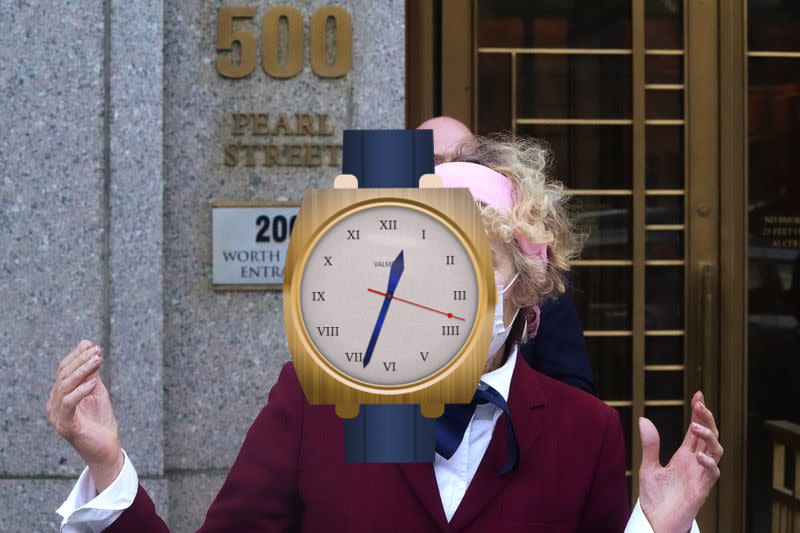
12:33:18
